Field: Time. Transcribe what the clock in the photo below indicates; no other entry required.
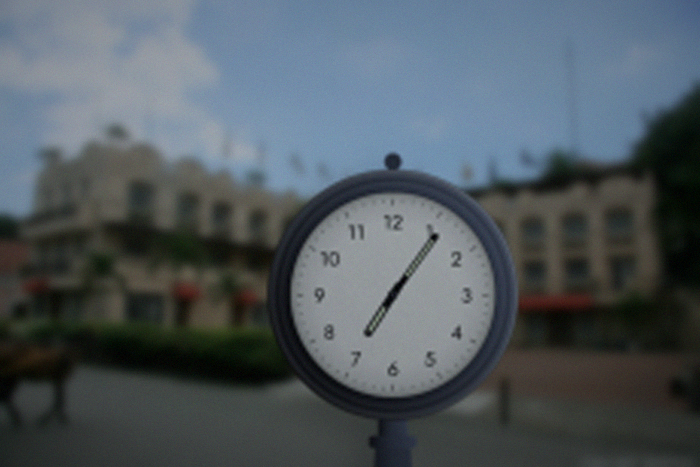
7:06
